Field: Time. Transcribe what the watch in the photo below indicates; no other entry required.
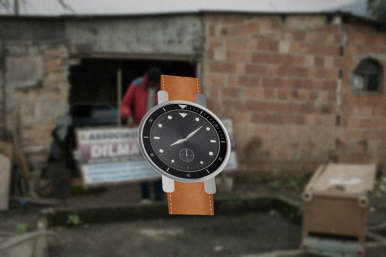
8:08
